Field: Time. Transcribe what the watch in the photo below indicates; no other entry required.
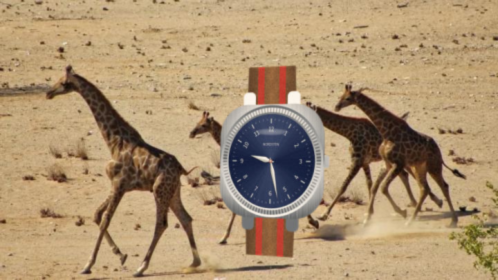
9:28
